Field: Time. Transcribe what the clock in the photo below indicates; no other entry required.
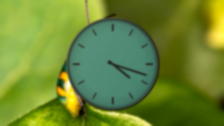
4:18
